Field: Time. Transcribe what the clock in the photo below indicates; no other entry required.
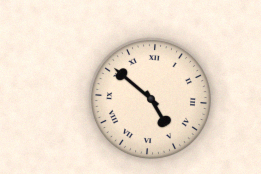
4:51
